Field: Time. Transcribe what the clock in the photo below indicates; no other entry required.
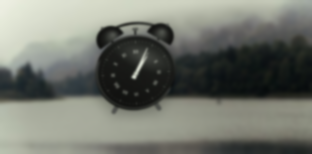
1:04
